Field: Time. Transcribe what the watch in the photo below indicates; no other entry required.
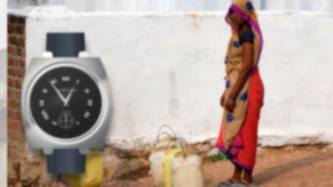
12:54
